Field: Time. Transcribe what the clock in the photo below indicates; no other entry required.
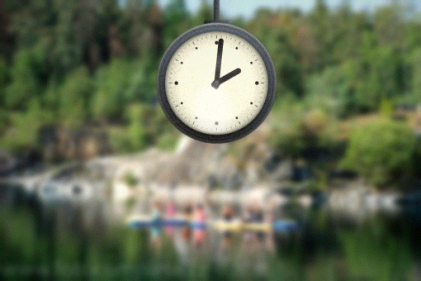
2:01
